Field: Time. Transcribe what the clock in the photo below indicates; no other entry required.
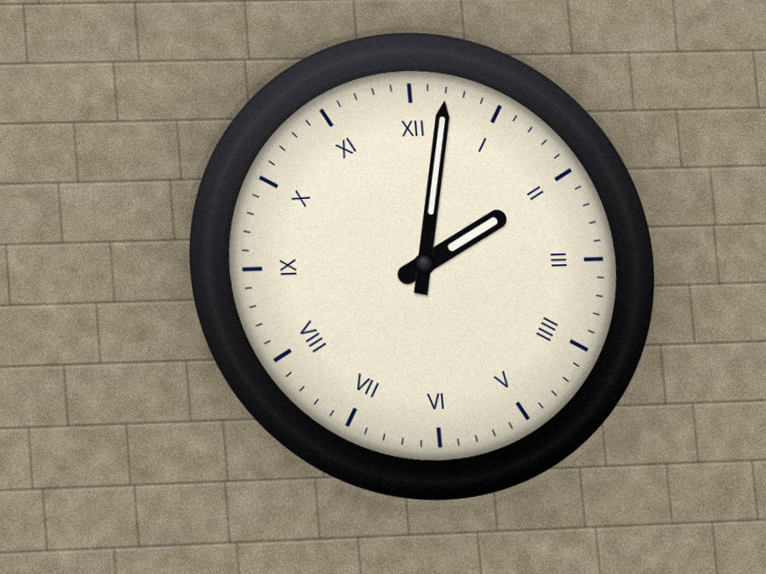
2:02
